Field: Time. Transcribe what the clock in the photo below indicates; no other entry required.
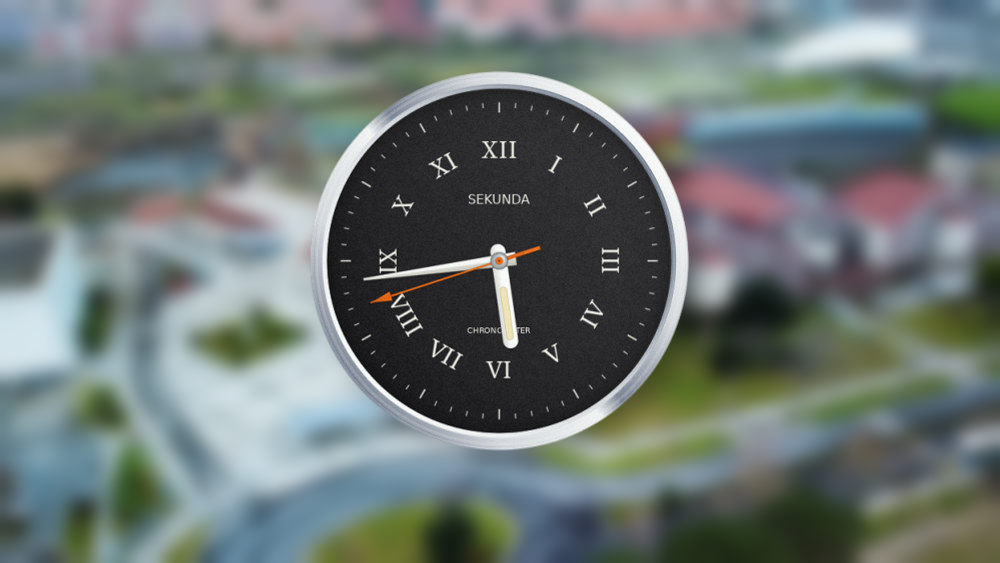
5:43:42
